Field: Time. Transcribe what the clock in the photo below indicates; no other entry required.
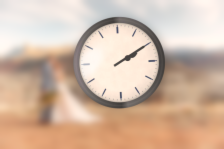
2:10
